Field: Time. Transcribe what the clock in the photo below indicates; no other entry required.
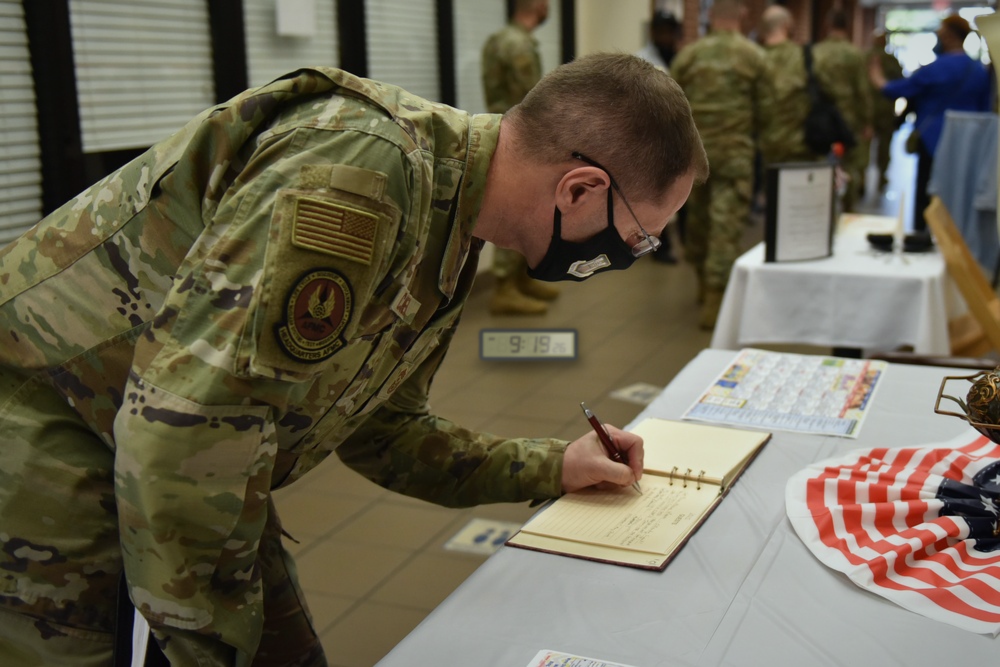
9:19
